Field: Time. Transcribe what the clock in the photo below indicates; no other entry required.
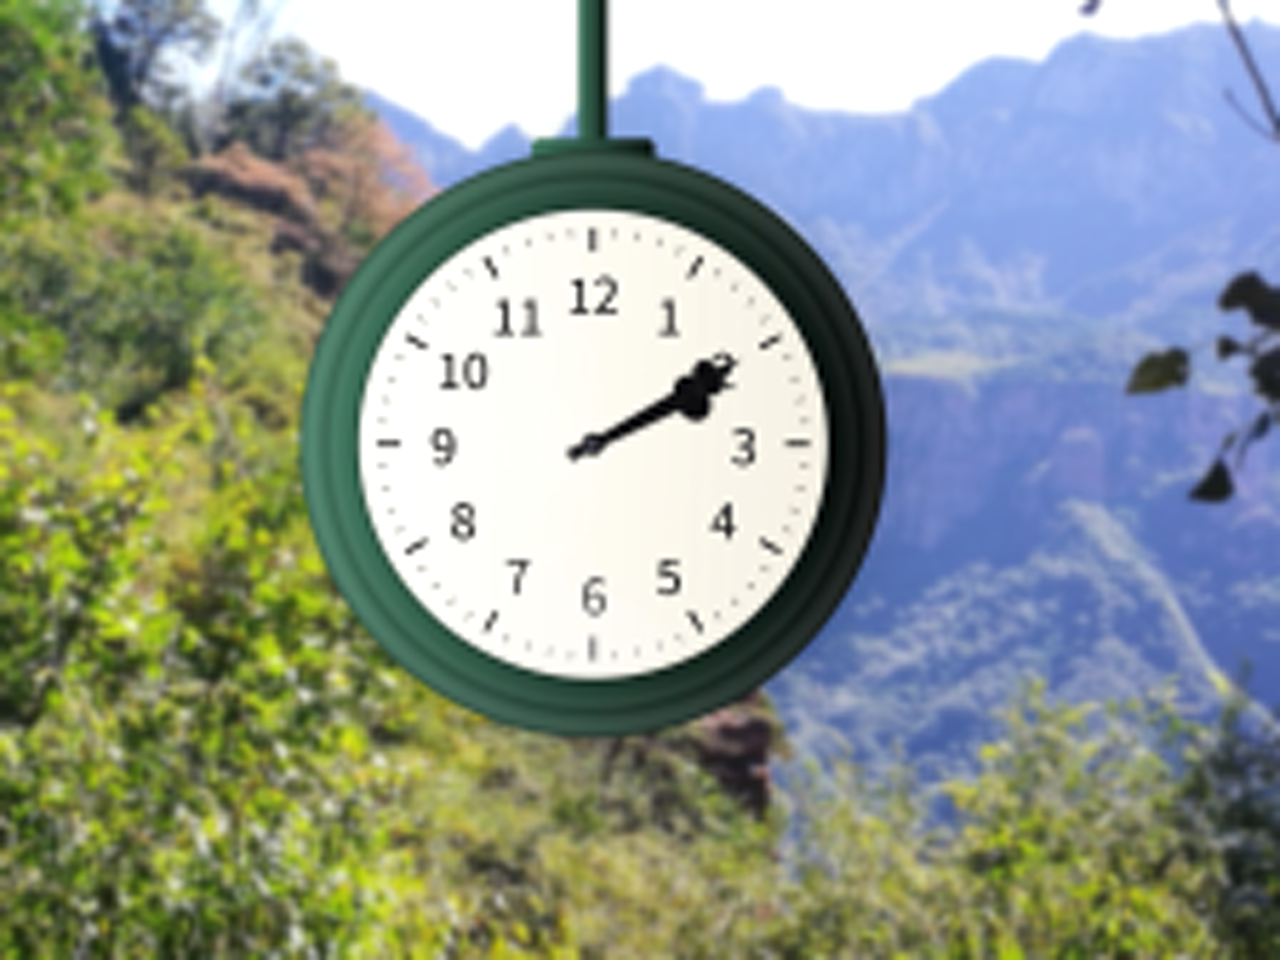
2:10
